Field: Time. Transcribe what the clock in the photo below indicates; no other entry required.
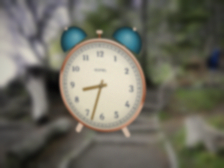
8:33
